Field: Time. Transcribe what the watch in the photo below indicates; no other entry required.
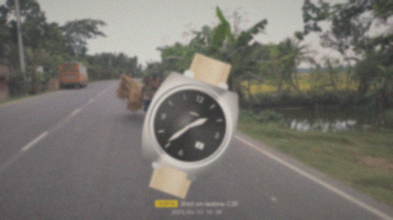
1:36
